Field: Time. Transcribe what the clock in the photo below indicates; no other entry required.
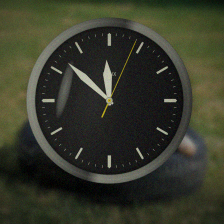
11:52:04
